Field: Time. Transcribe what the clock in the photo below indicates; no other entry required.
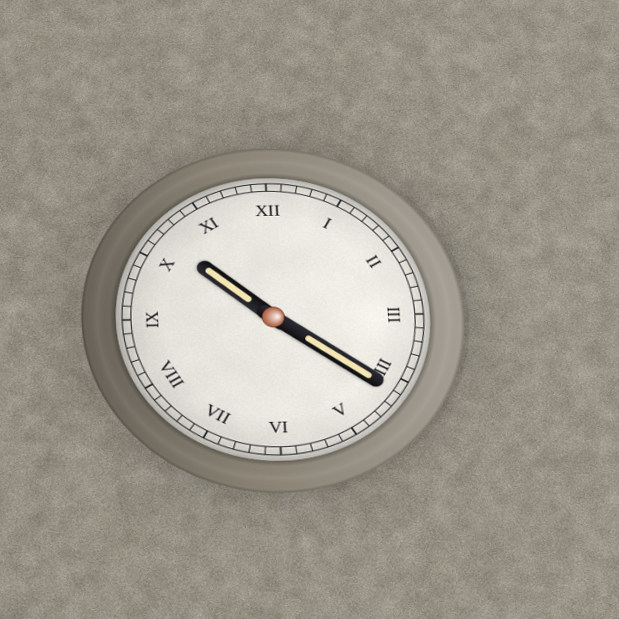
10:21
